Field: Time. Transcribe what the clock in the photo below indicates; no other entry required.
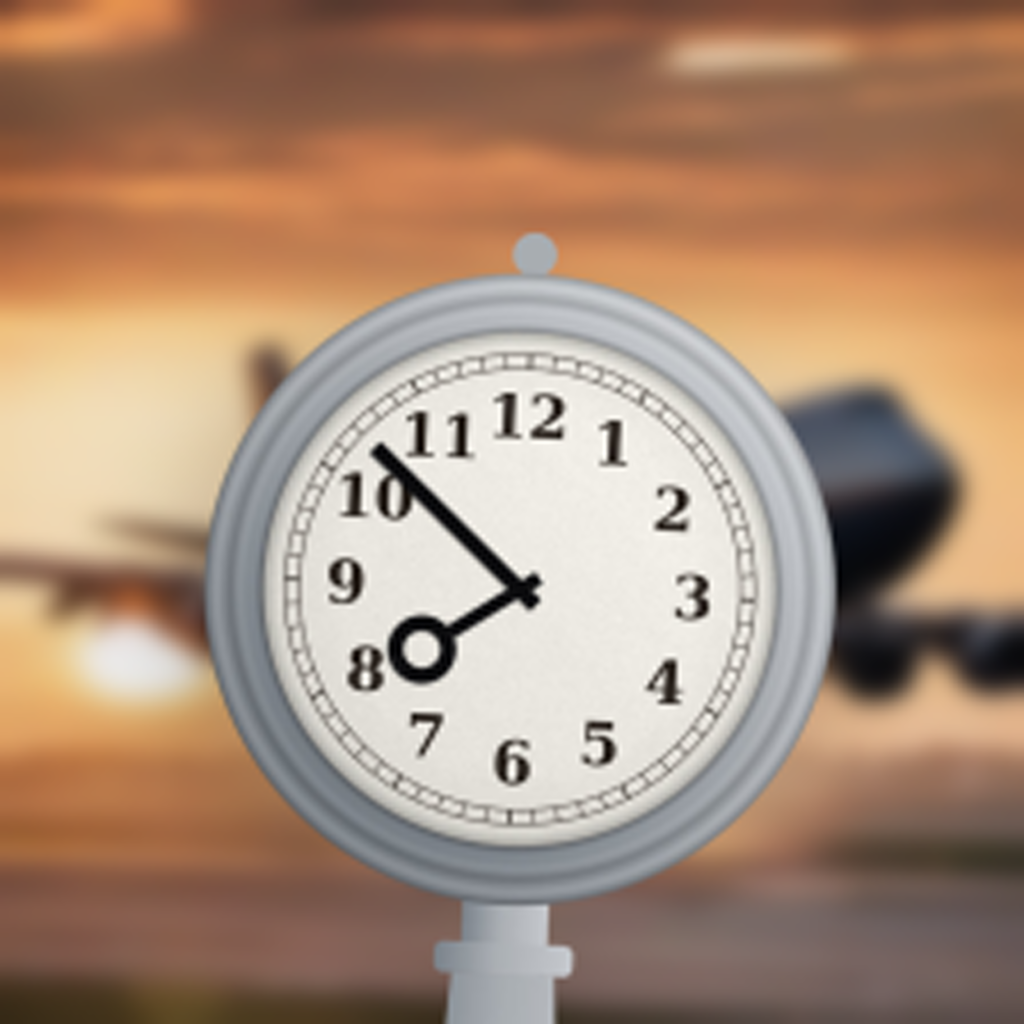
7:52
